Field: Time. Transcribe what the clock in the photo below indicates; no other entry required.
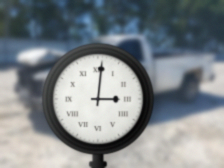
3:01
